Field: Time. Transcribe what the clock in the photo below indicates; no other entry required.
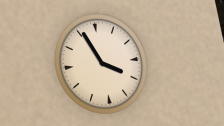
3:56
